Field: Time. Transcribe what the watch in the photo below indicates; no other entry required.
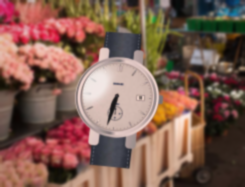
6:32
